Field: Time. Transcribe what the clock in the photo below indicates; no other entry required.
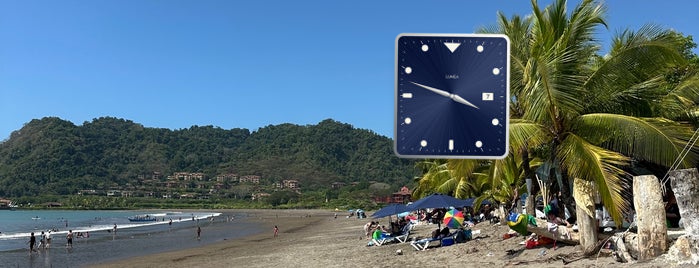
3:48
